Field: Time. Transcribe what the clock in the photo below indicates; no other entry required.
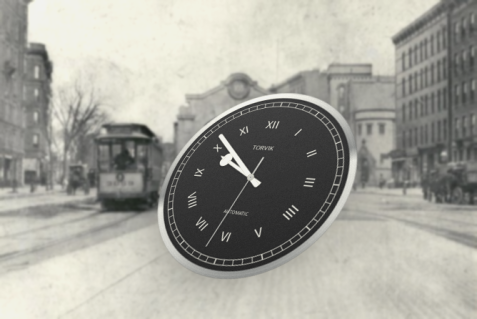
9:51:32
